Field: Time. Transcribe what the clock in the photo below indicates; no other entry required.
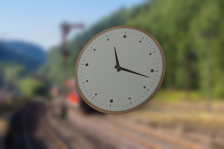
11:17
